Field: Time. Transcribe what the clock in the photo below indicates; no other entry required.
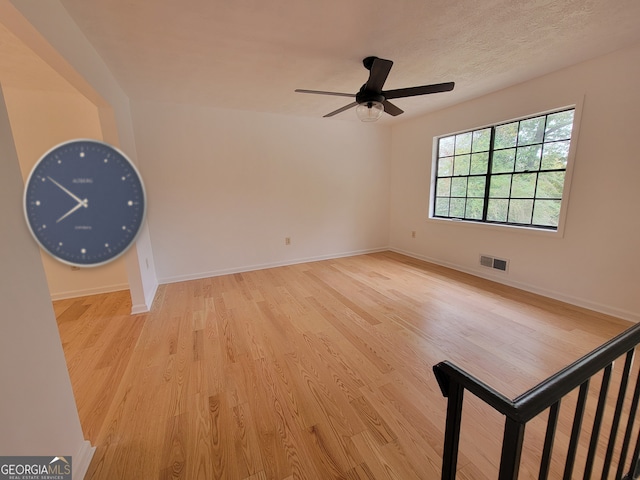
7:51
